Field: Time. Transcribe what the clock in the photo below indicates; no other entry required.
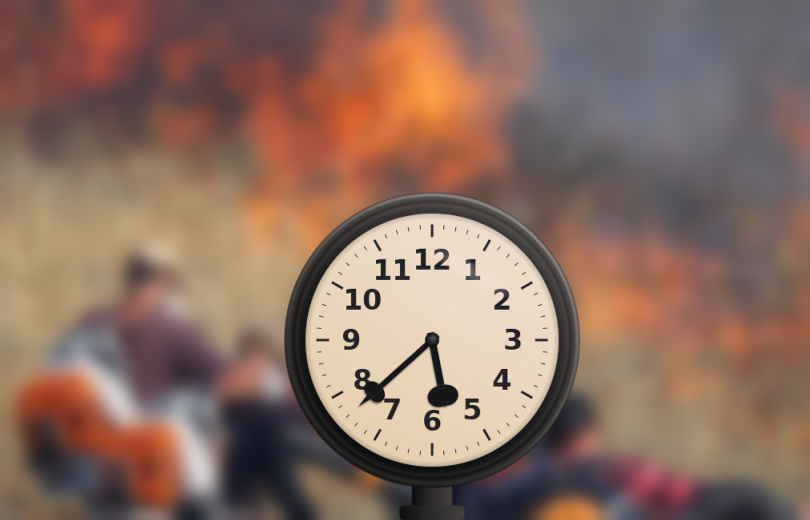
5:38
